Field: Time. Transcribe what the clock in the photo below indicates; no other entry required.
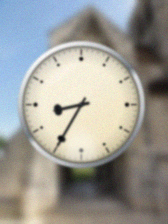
8:35
